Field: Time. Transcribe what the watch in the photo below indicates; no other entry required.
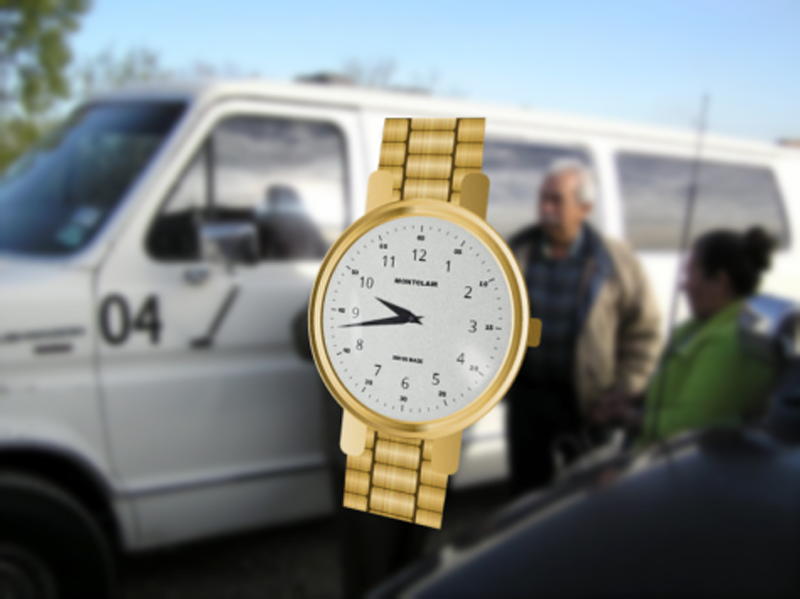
9:43
